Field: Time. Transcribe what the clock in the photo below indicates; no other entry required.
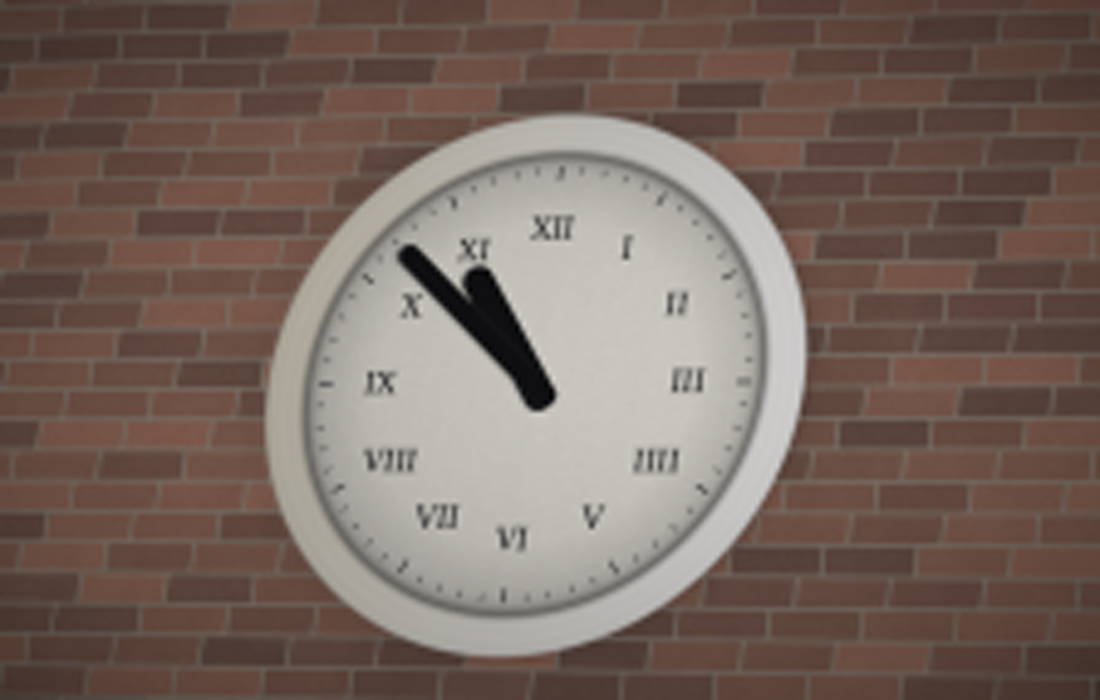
10:52
